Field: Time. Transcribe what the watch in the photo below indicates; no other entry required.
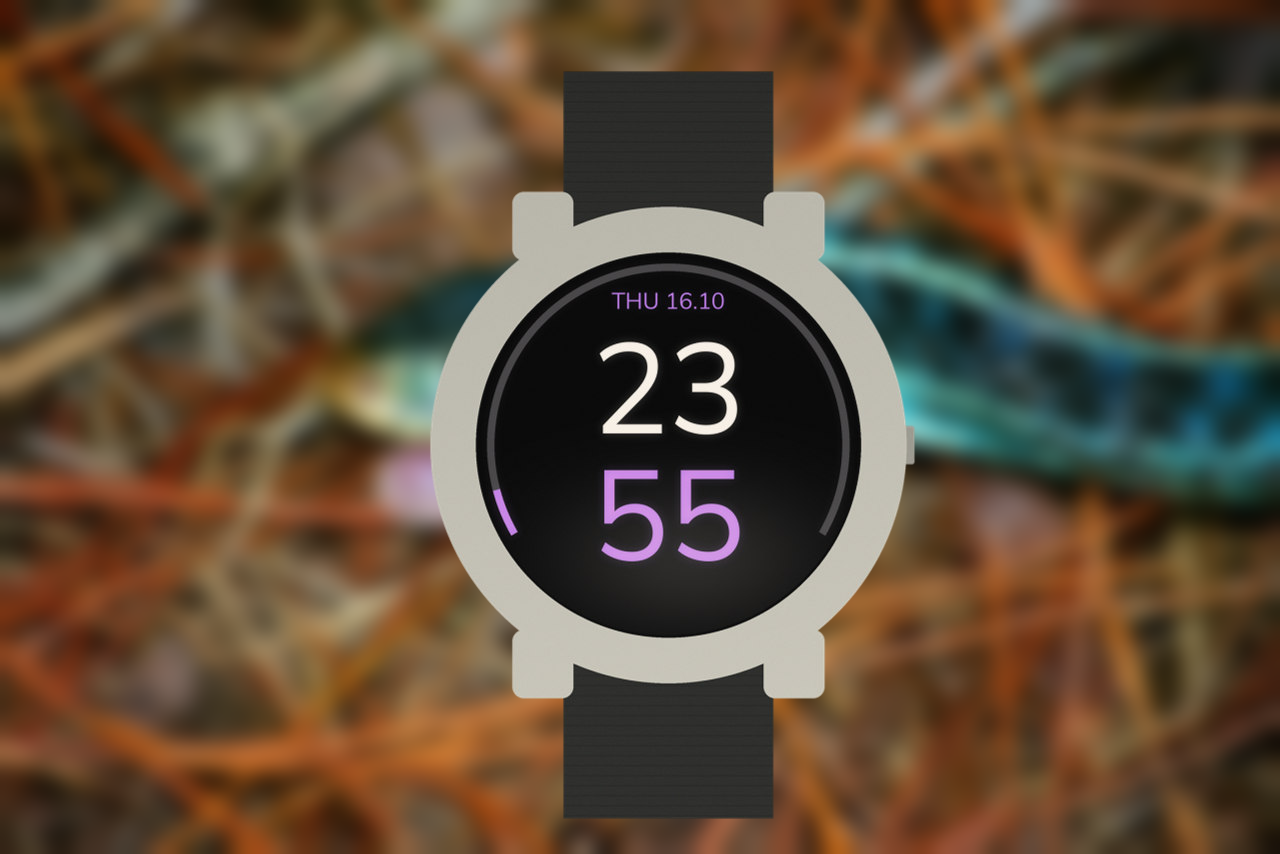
23:55
